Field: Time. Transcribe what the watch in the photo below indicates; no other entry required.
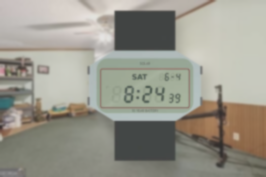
8:24
